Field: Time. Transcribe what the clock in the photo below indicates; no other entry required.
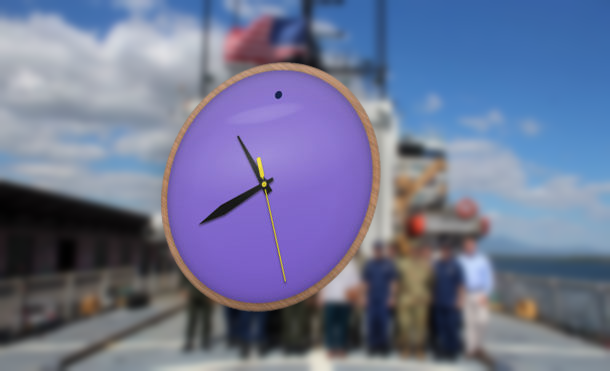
10:39:26
